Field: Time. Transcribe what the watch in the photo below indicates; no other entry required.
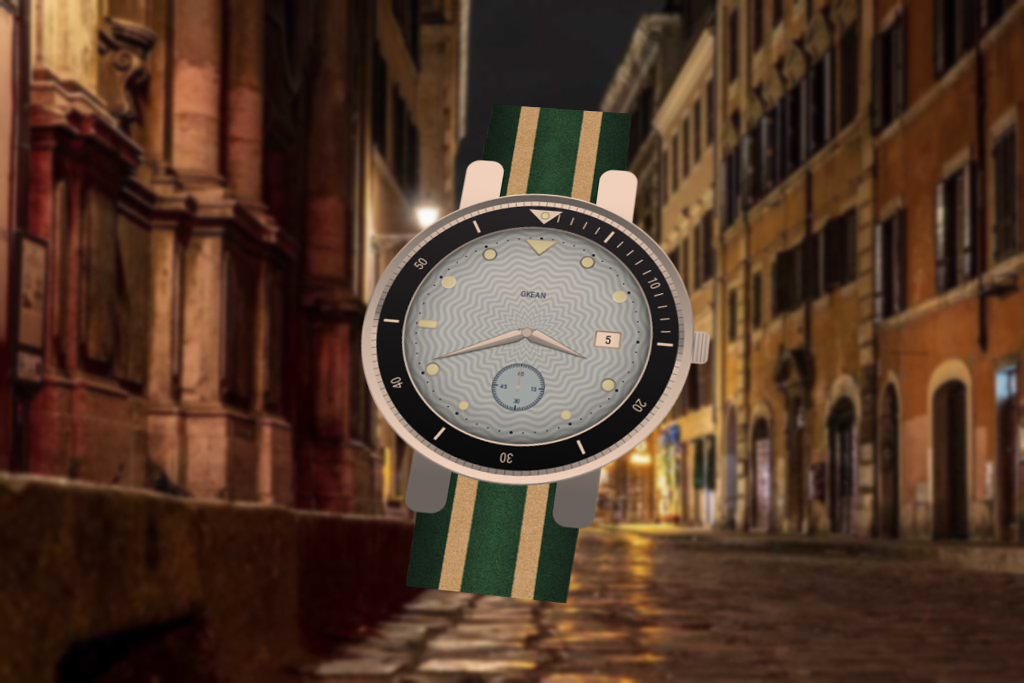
3:41
